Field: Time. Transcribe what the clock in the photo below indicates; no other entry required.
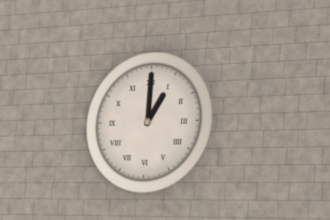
1:00
